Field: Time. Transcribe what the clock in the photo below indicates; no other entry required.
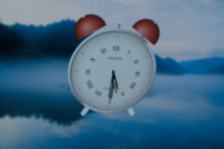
5:30
